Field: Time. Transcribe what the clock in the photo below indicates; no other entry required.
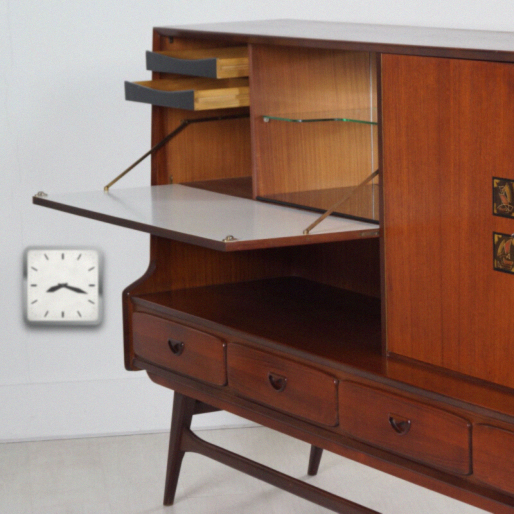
8:18
